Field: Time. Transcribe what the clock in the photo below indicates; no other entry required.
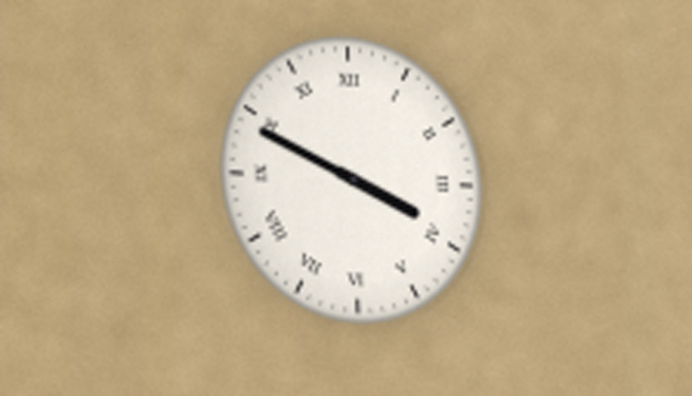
3:49
